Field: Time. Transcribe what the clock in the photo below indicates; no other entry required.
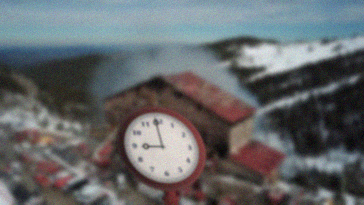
8:59
